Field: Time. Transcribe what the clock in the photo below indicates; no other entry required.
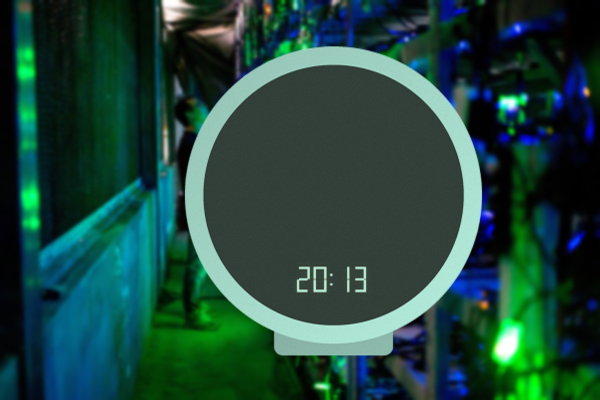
20:13
